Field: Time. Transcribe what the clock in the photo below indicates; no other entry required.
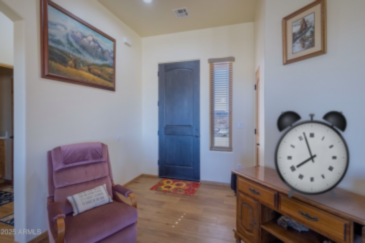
7:57
